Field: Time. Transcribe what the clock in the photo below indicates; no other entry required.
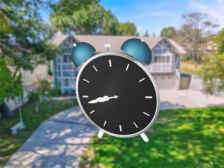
8:43
